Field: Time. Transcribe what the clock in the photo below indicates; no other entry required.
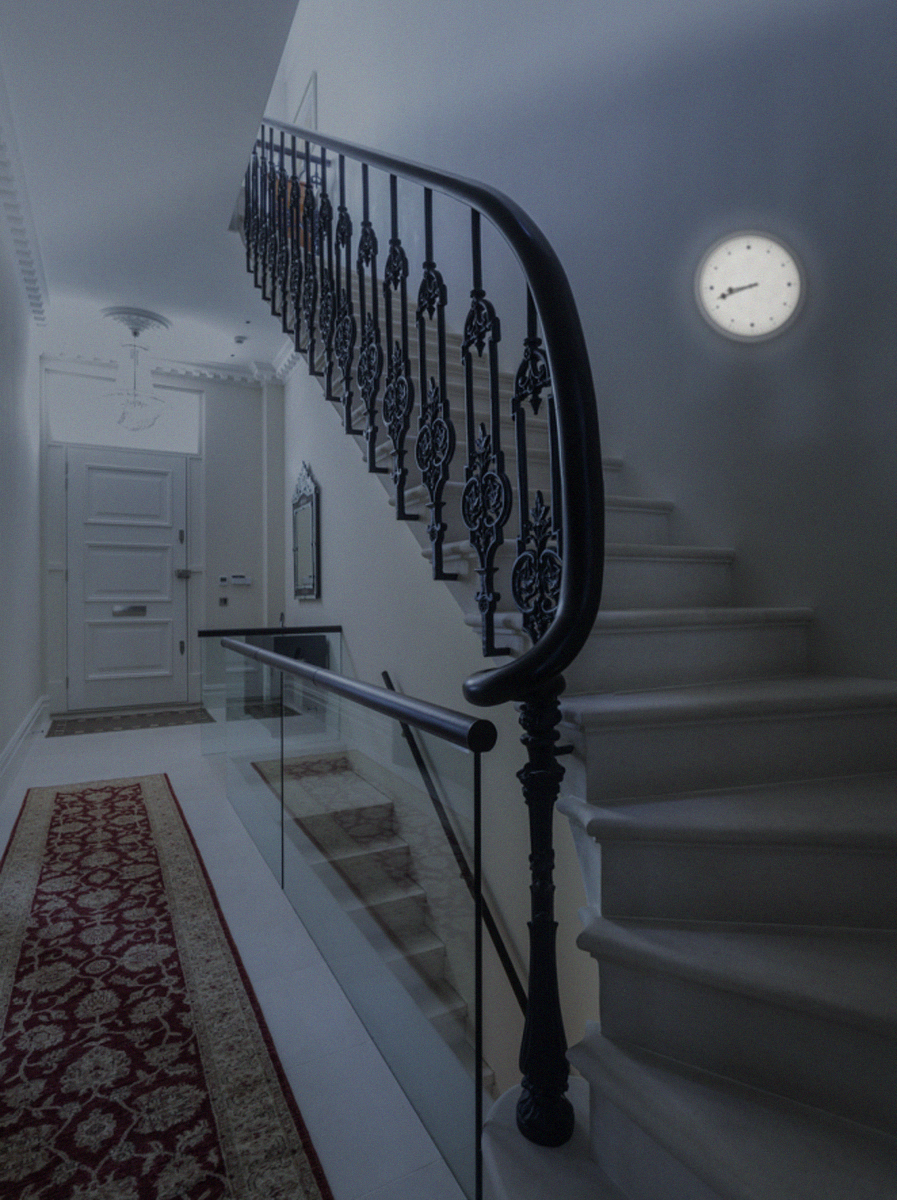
8:42
